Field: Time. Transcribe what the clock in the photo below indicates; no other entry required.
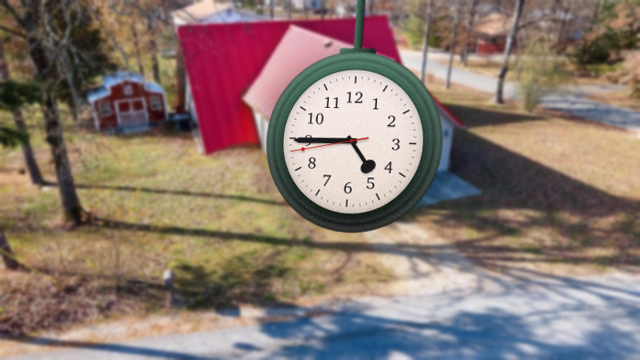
4:44:43
